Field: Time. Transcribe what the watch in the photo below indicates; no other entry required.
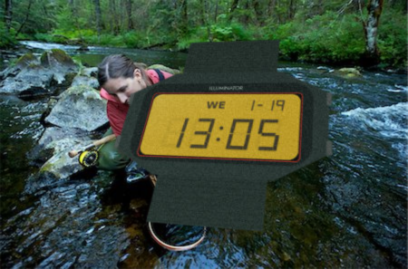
13:05
